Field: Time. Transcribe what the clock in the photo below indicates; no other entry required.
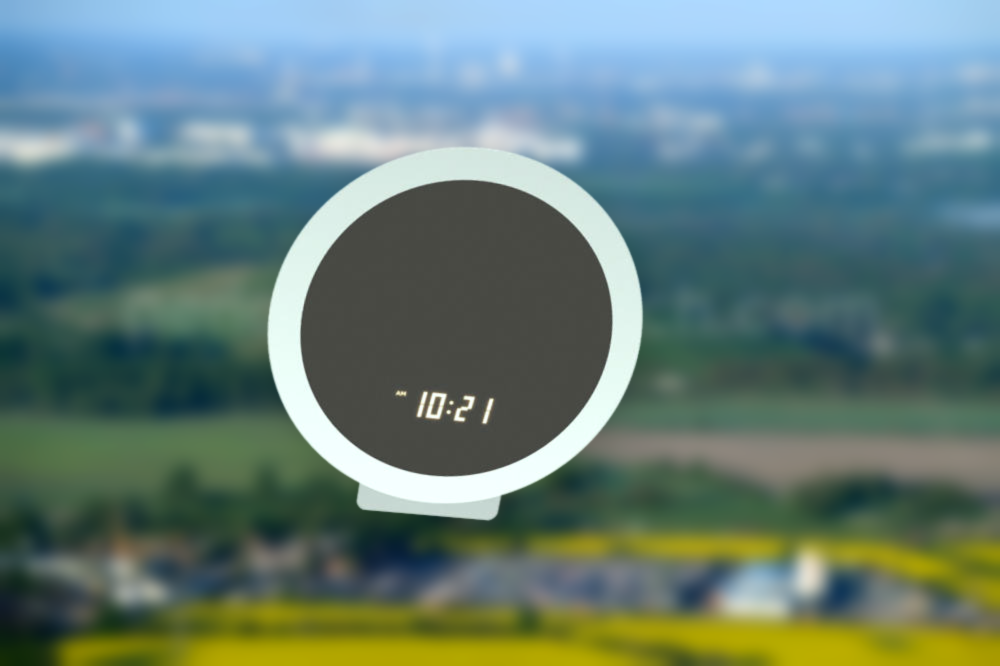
10:21
